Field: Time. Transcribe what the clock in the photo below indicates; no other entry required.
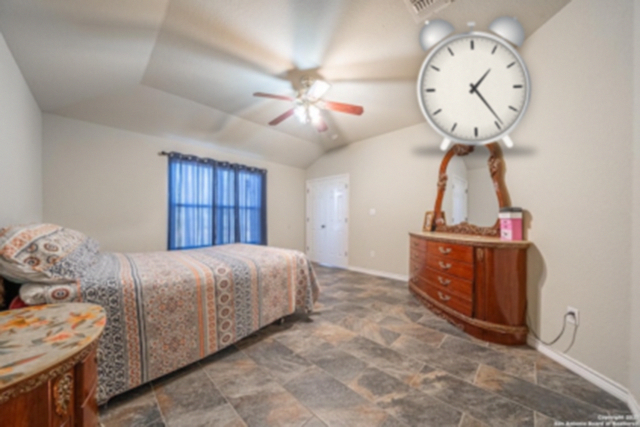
1:24
